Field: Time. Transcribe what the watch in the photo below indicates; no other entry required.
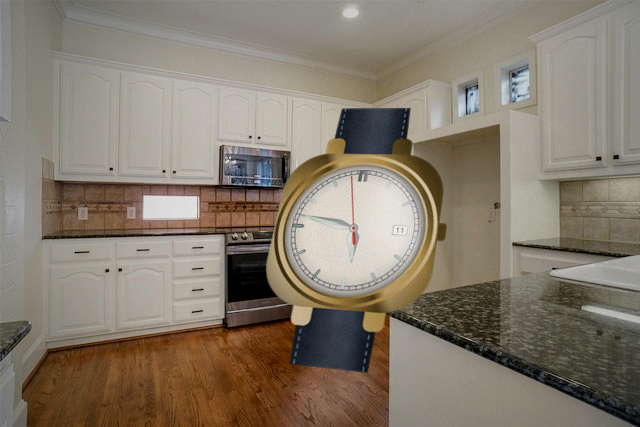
5:46:58
